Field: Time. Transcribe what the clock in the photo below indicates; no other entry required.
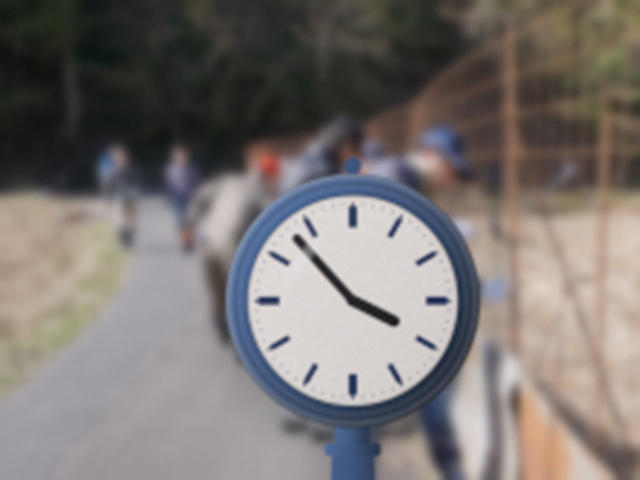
3:53
